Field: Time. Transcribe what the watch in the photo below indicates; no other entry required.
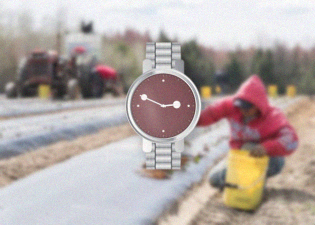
2:49
